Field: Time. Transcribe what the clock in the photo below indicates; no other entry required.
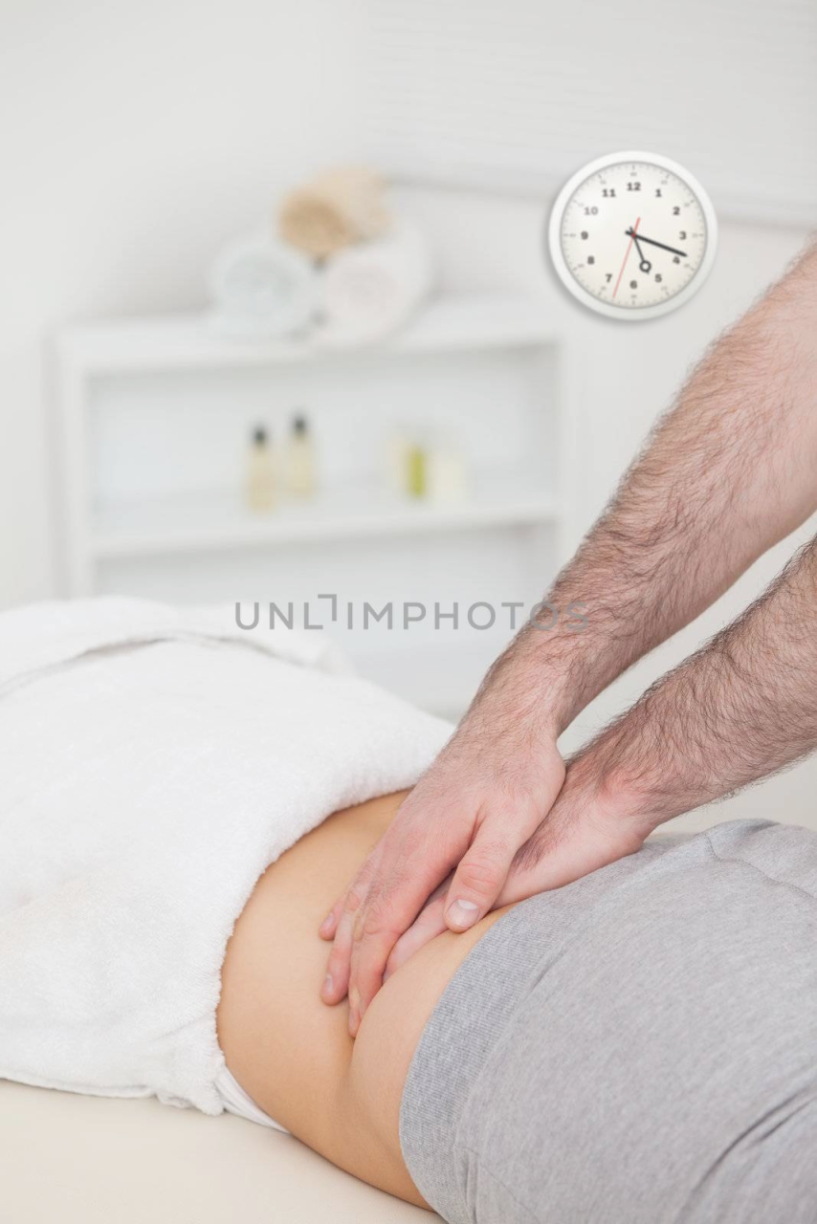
5:18:33
